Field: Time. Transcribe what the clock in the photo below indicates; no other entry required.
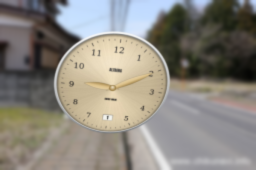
9:10
